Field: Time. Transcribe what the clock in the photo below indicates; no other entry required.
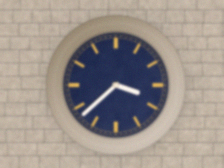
3:38
